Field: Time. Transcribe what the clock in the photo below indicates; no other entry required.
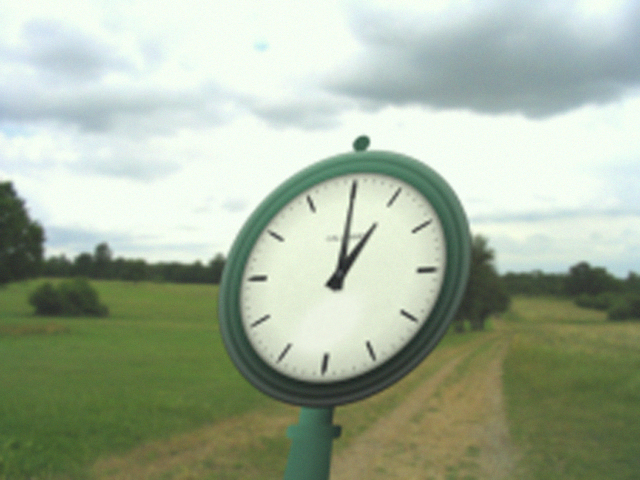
1:00
